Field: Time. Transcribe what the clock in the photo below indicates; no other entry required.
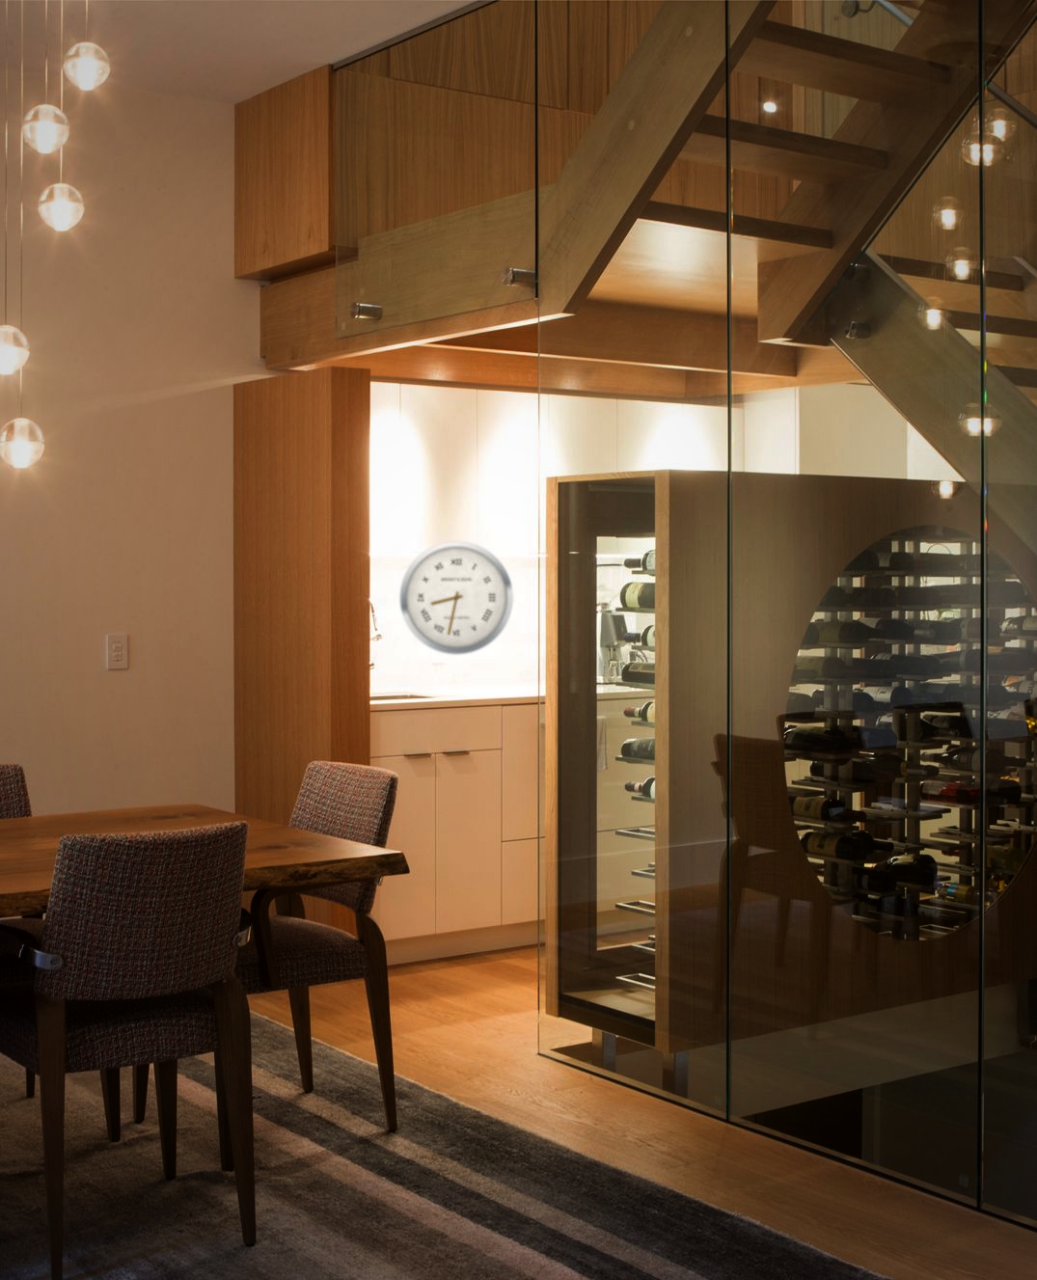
8:32
